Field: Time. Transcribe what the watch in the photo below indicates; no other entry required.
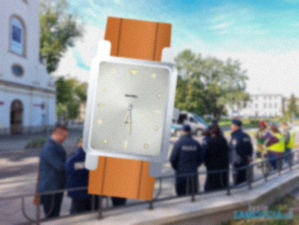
6:29
